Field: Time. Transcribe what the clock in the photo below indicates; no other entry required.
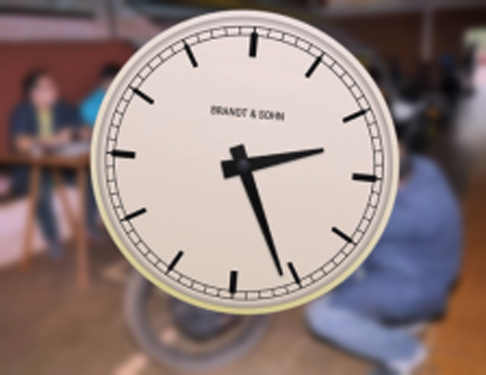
2:26
